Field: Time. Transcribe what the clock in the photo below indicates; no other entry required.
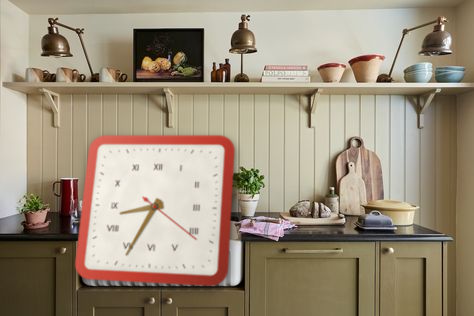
8:34:21
